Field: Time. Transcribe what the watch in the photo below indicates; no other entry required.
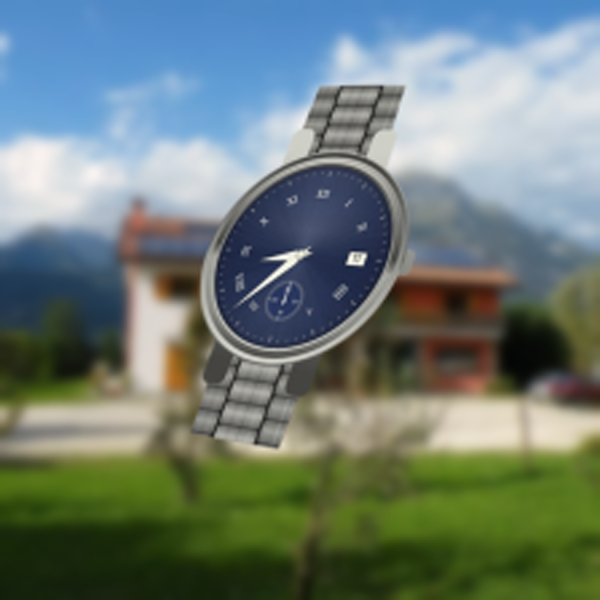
8:37
